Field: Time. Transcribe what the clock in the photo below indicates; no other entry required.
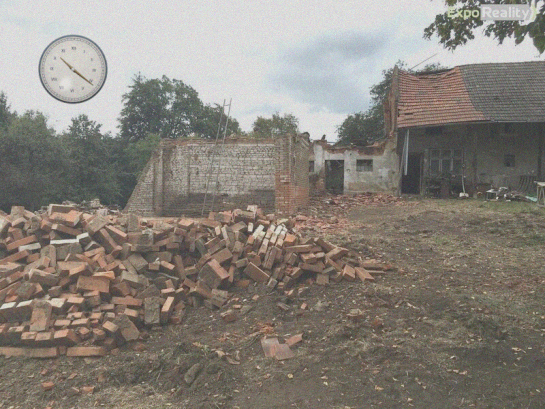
10:21
